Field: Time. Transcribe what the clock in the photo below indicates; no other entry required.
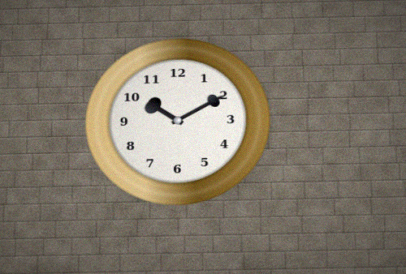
10:10
